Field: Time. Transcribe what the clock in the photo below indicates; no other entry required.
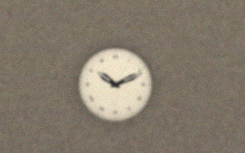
10:11
